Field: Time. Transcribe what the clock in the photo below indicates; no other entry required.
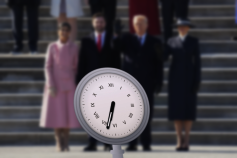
6:33
